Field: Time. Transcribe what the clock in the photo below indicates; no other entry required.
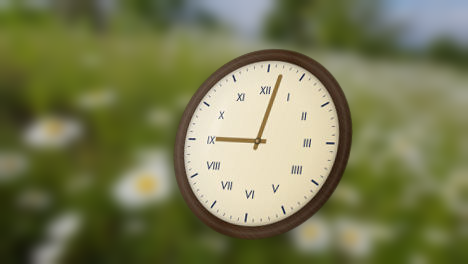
9:02
